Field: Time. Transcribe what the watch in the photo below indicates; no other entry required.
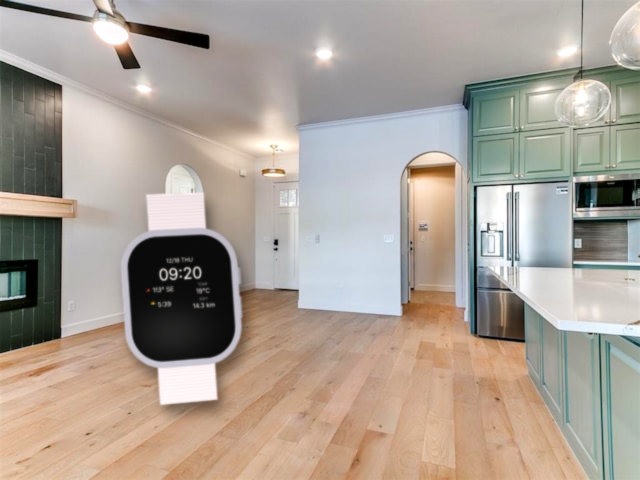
9:20
